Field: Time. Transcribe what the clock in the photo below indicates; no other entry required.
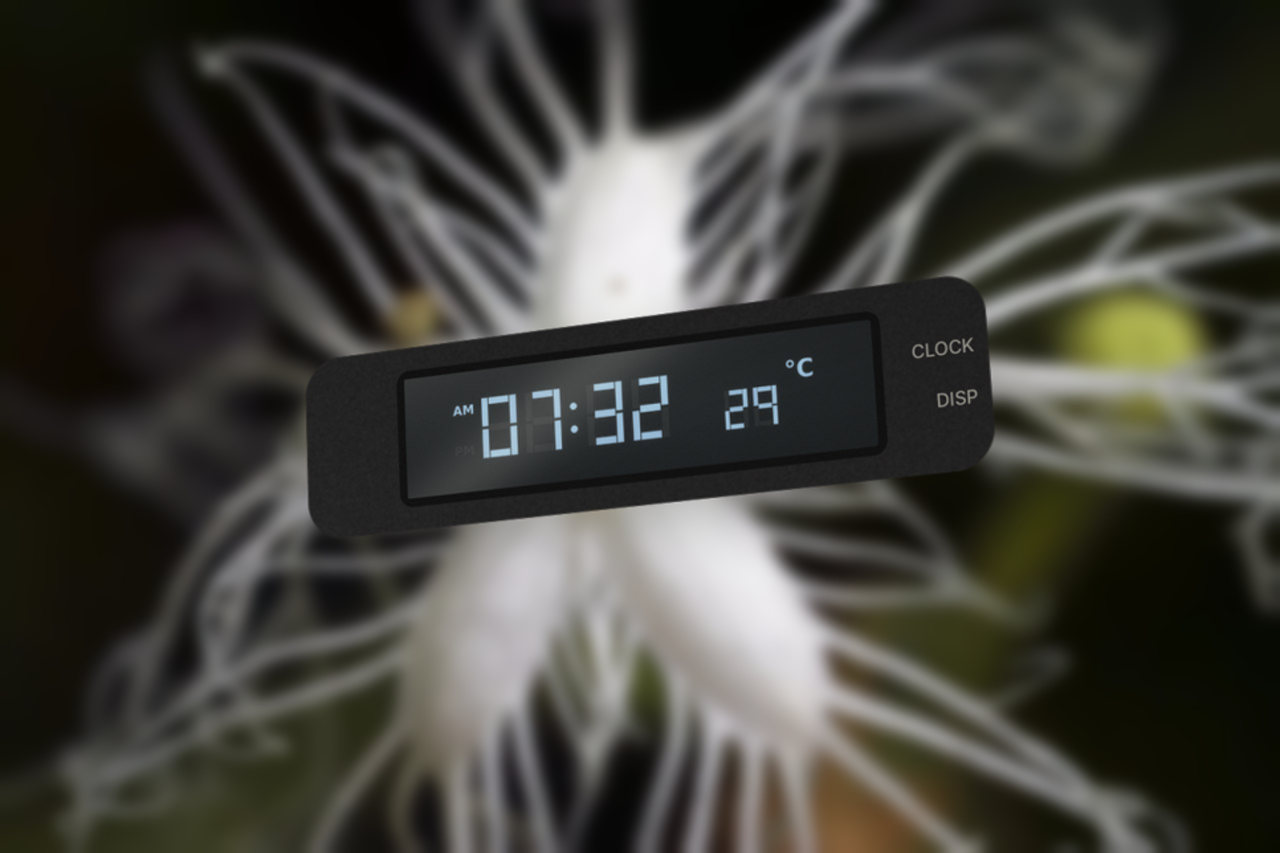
7:32
